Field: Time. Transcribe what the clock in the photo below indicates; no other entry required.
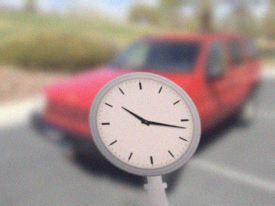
10:17
